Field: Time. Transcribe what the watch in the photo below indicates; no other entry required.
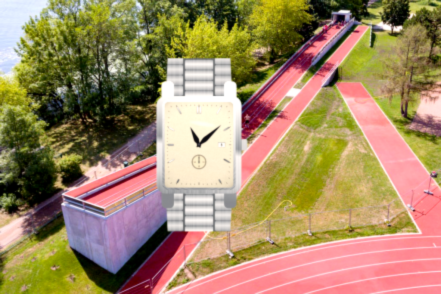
11:08
